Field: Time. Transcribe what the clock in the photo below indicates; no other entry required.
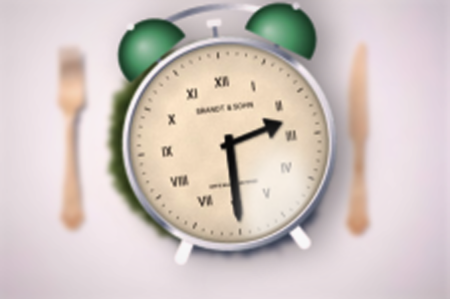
2:30
